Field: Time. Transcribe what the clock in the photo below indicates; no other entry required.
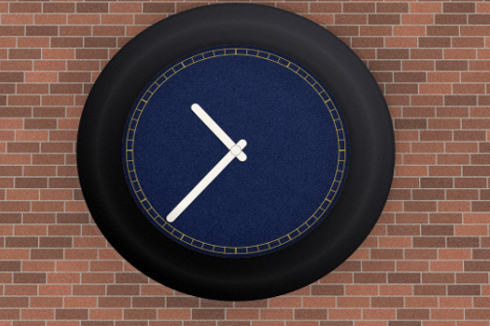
10:37
